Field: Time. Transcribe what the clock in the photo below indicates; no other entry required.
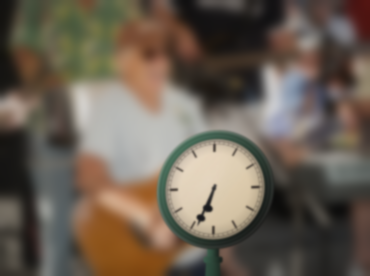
6:34
